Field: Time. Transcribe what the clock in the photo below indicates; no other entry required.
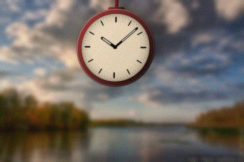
10:08
